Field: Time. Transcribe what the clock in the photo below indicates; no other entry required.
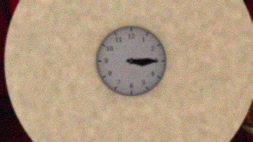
3:15
